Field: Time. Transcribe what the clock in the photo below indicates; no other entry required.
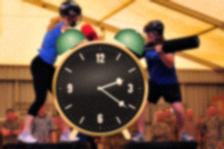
2:21
